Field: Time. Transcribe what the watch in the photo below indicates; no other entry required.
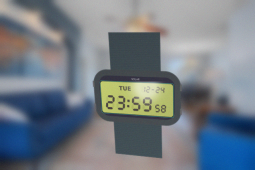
23:59:58
